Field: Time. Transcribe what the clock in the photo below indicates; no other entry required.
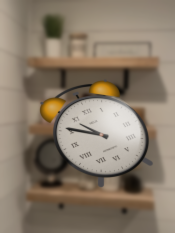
10:51
